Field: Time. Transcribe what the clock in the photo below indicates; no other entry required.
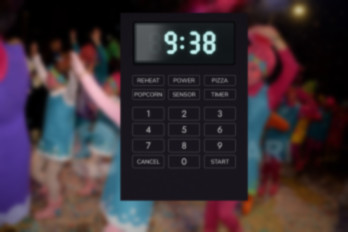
9:38
